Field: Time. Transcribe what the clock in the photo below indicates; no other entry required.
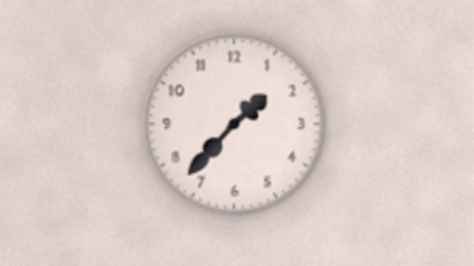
1:37
